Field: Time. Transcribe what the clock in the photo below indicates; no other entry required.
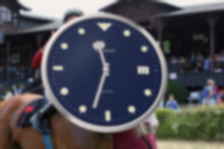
11:33
